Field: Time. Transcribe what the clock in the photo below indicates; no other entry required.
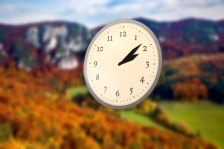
2:08
